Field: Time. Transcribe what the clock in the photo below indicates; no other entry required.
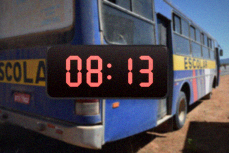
8:13
